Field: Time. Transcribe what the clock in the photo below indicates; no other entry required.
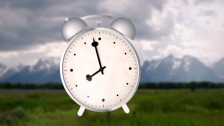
7:58
